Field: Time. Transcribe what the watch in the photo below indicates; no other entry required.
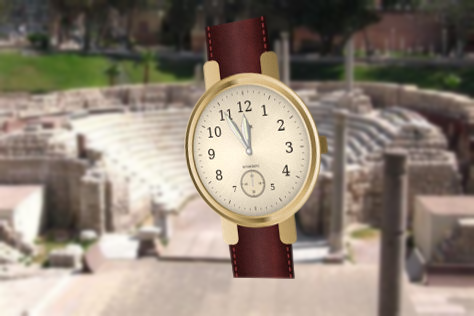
11:55
